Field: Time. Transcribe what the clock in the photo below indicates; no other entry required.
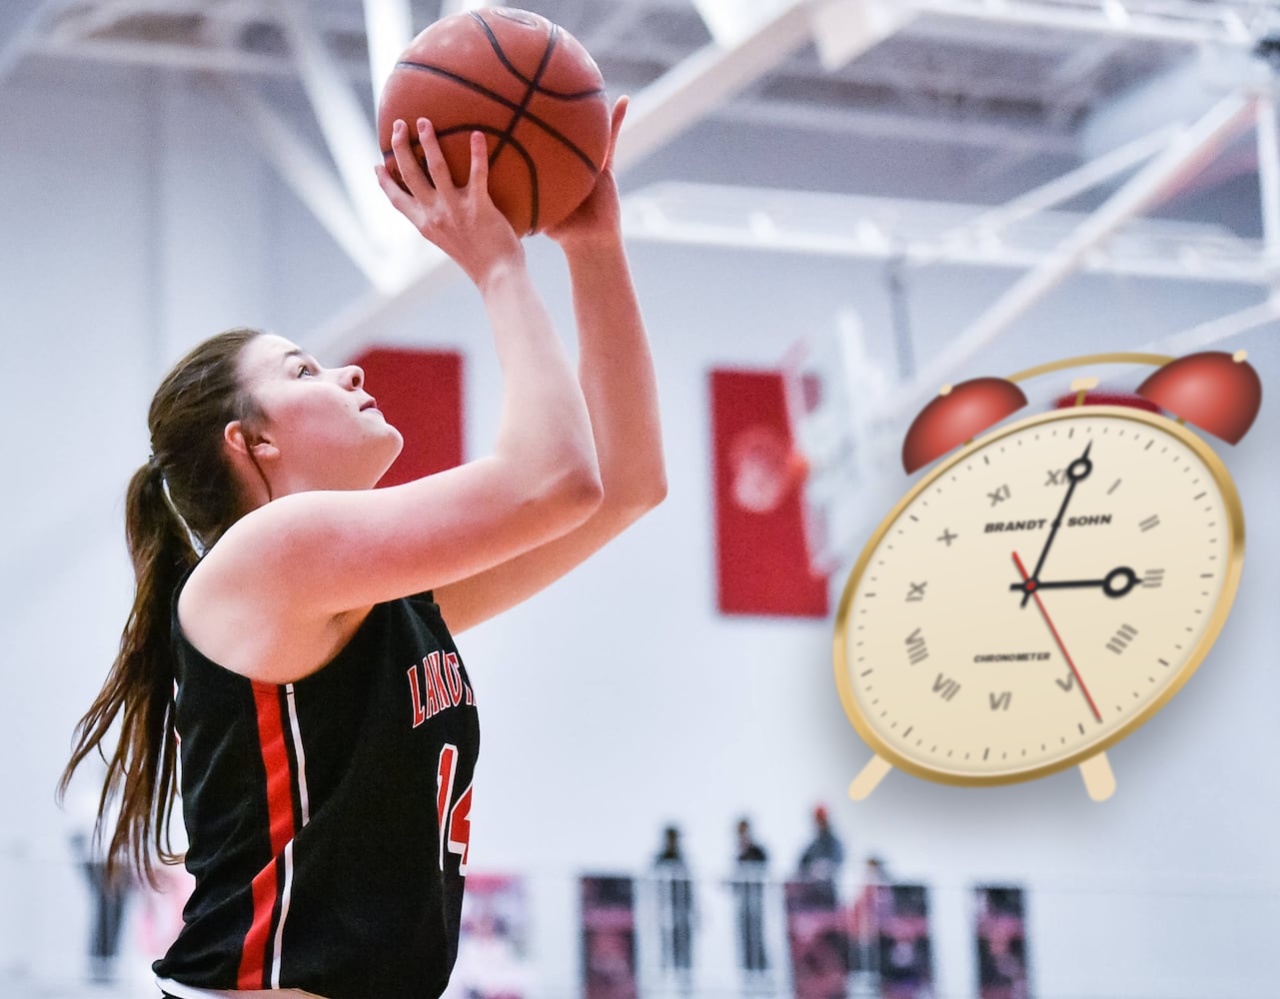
3:01:24
